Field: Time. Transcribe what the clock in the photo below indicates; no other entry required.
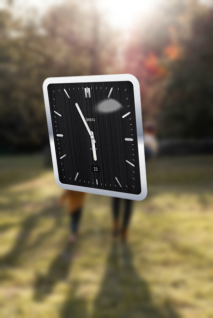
5:56
